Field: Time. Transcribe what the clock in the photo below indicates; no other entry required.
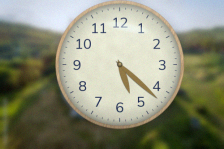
5:22
